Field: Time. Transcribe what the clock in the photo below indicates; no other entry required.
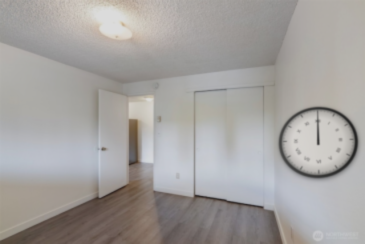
12:00
